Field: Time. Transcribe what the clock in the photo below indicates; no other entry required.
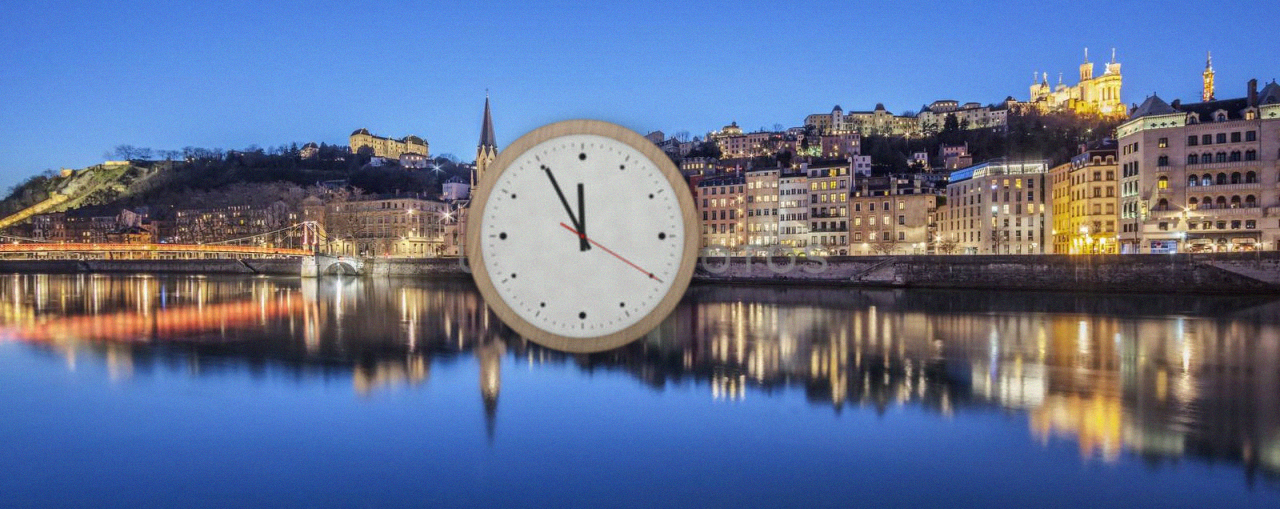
11:55:20
